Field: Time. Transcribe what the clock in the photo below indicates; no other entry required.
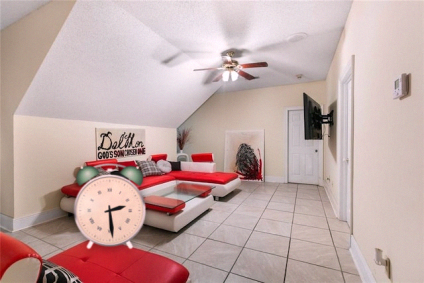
2:29
